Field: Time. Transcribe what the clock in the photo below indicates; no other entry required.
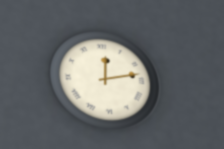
12:13
